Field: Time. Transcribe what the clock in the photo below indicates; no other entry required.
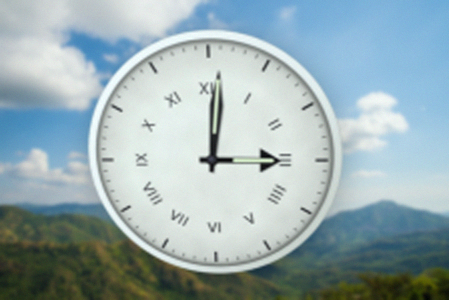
3:01
